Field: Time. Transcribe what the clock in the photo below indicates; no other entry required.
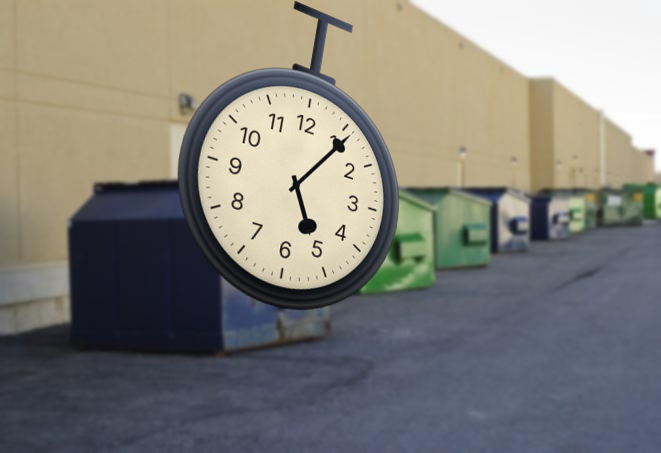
5:06
